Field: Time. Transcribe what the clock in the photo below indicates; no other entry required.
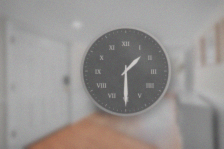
1:30
